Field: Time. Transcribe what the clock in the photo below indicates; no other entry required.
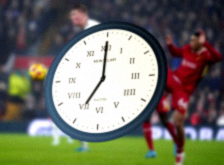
7:00
